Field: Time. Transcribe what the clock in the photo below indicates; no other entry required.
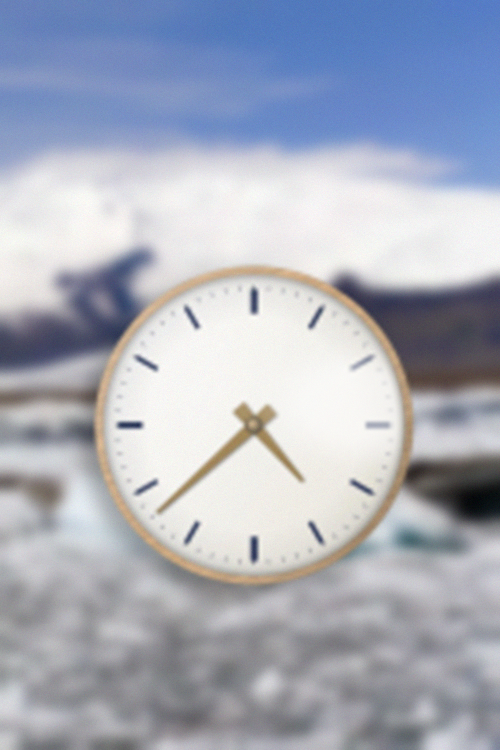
4:38
